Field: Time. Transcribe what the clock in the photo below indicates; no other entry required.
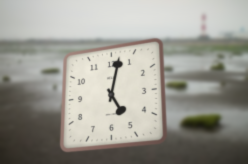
5:02
